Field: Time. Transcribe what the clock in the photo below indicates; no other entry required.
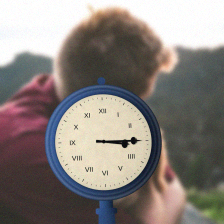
3:15
